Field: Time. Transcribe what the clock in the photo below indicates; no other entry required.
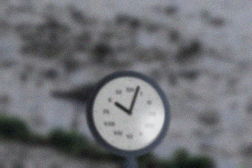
10:03
